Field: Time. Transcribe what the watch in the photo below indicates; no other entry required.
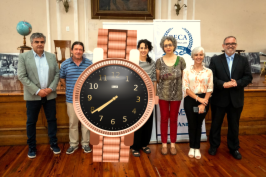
7:39
